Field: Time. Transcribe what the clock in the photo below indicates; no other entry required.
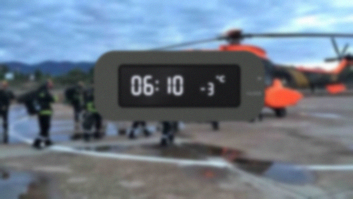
6:10
